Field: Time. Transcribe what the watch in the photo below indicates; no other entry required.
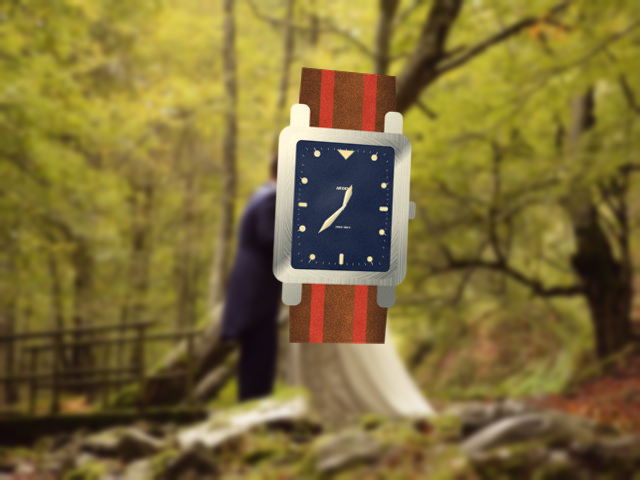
12:37
